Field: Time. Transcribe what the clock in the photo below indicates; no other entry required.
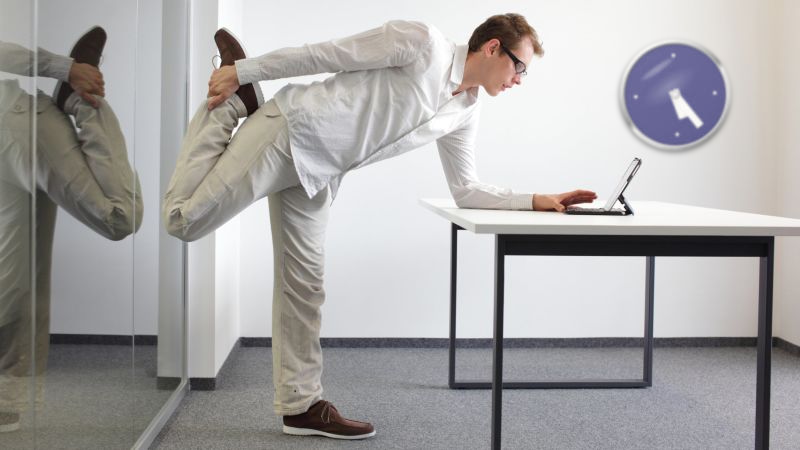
5:24
